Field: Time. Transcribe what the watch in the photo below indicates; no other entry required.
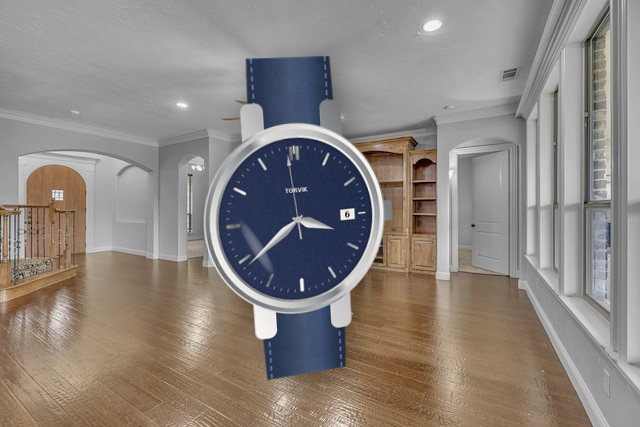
3:38:59
